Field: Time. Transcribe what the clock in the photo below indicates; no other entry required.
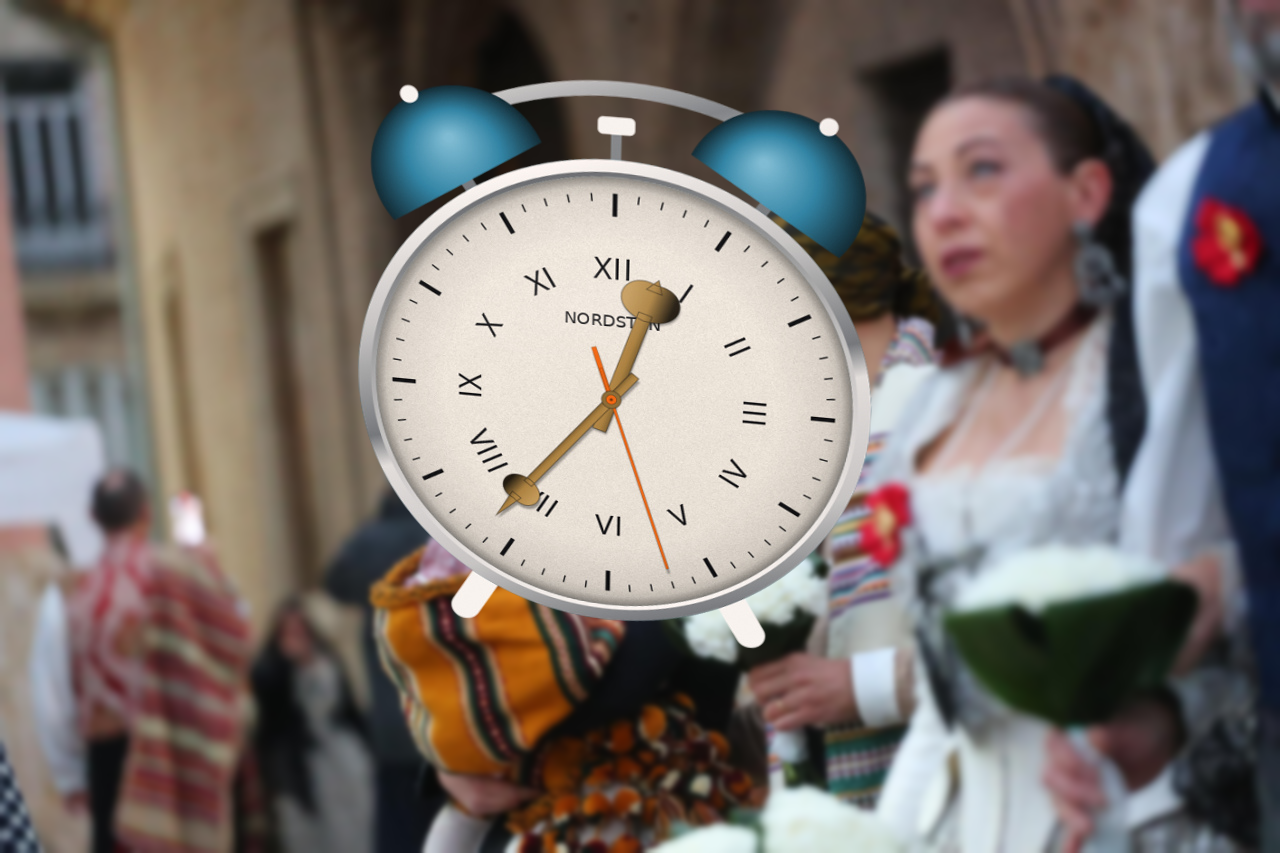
12:36:27
